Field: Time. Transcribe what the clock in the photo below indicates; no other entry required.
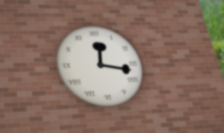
12:17
